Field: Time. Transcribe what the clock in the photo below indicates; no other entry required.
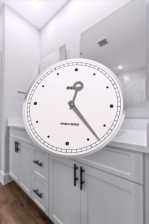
12:23
